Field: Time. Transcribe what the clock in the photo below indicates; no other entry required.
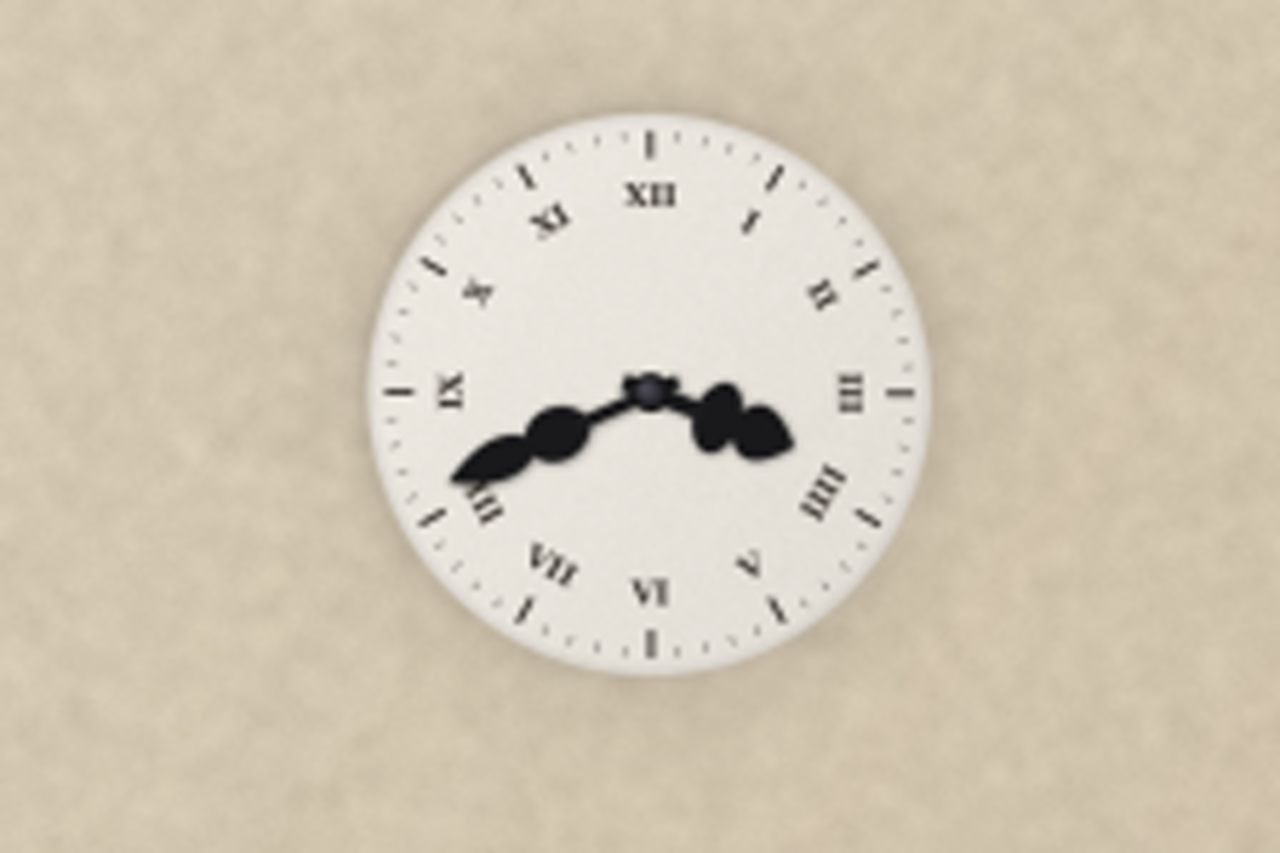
3:41
